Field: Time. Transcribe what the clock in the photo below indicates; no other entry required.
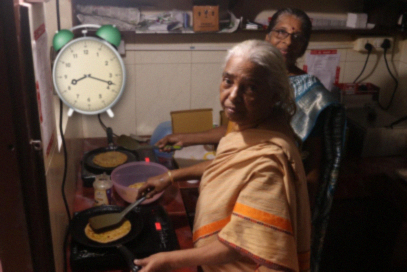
8:18
